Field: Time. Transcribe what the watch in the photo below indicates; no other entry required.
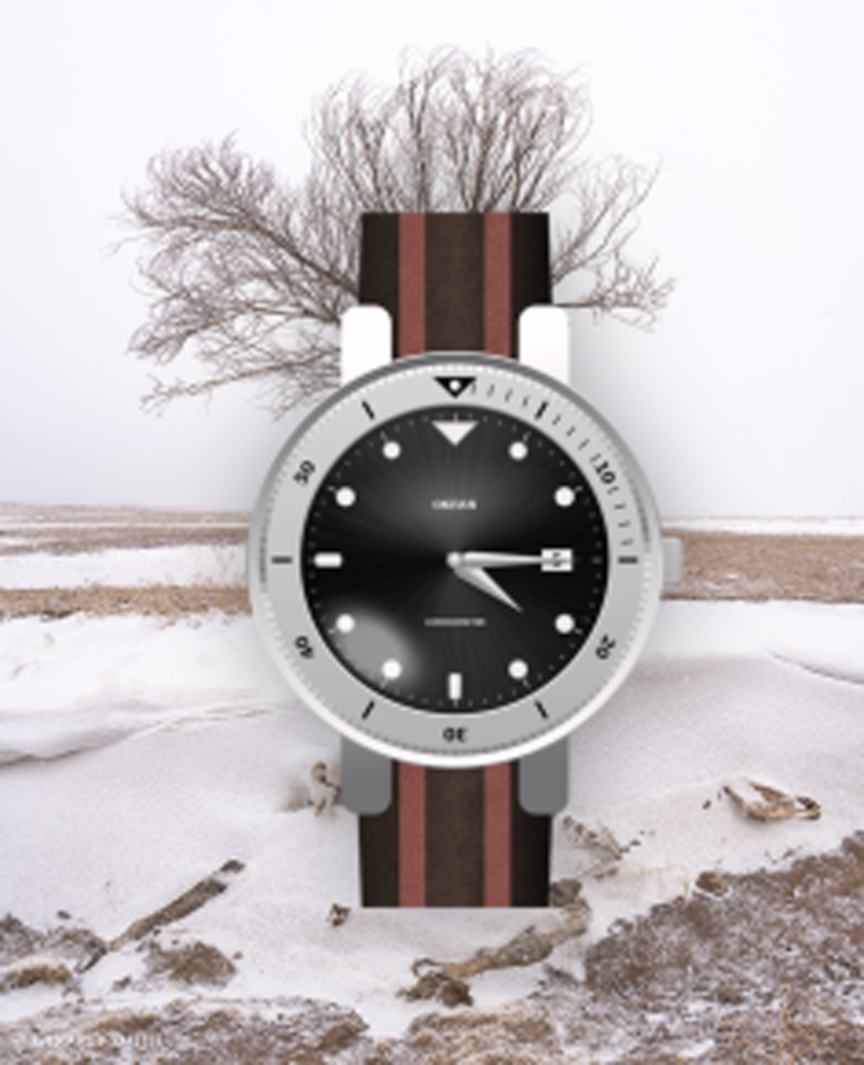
4:15
